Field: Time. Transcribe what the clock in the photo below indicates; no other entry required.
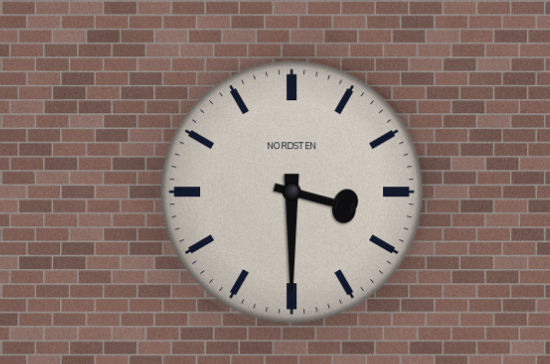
3:30
